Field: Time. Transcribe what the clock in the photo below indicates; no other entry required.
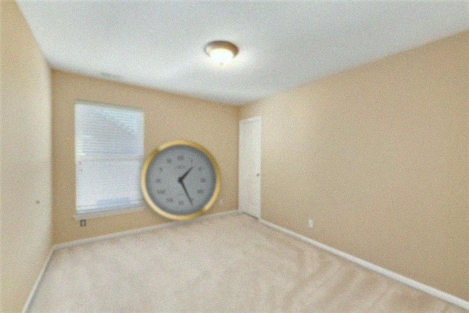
1:26
